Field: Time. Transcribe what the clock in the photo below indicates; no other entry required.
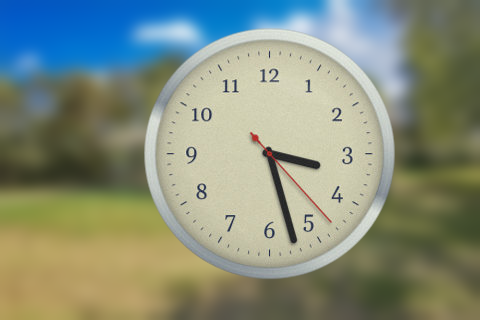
3:27:23
